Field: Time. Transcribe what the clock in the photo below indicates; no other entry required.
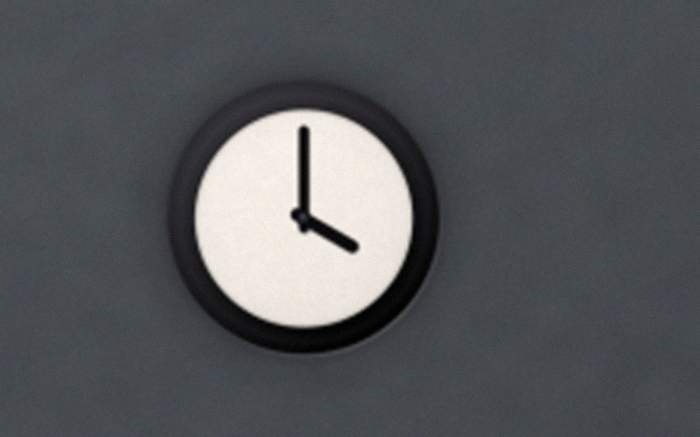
4:00
